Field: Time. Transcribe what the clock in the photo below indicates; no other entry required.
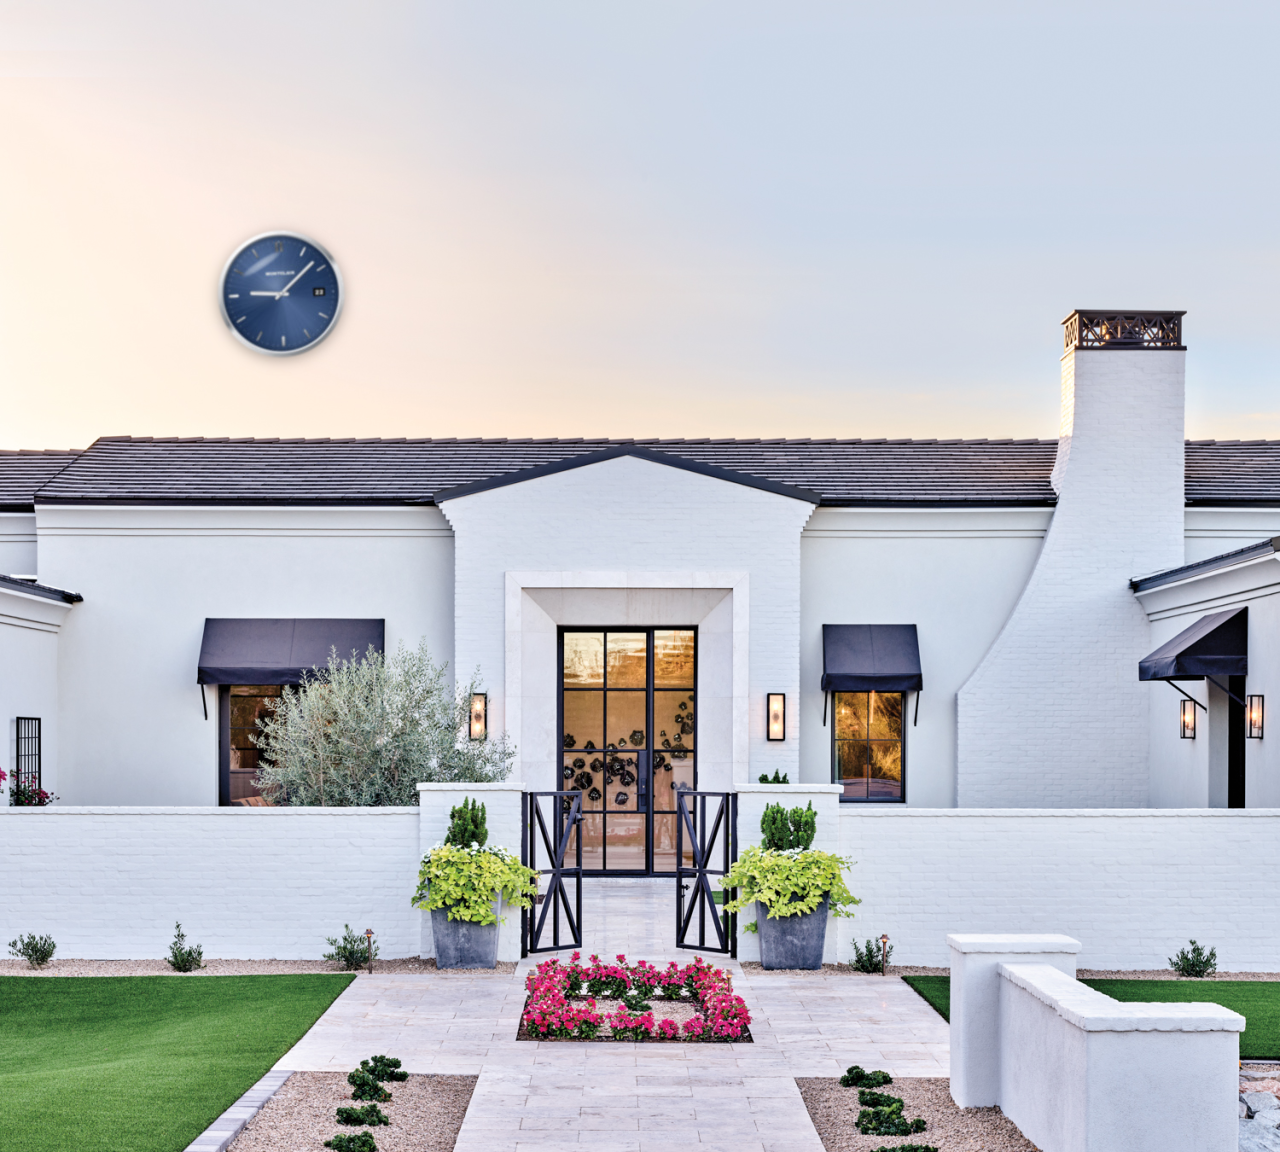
9:08
